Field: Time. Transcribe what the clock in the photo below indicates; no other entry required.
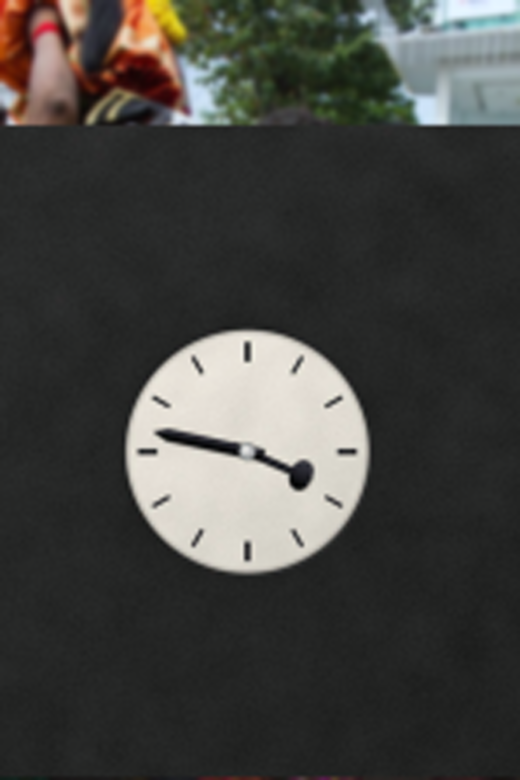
3:47
